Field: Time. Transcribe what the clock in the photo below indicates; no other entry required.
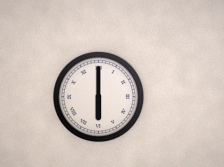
6:00
